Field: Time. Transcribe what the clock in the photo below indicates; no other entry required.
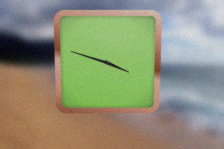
3:48
